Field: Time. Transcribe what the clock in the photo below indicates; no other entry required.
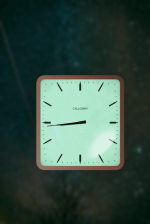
8:44
